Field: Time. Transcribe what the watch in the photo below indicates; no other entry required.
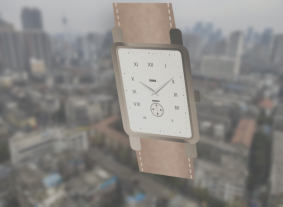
10:09
